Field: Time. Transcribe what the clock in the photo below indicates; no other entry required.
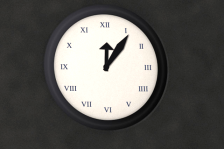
12:06
